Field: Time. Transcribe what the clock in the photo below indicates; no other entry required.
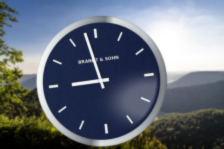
8:58
